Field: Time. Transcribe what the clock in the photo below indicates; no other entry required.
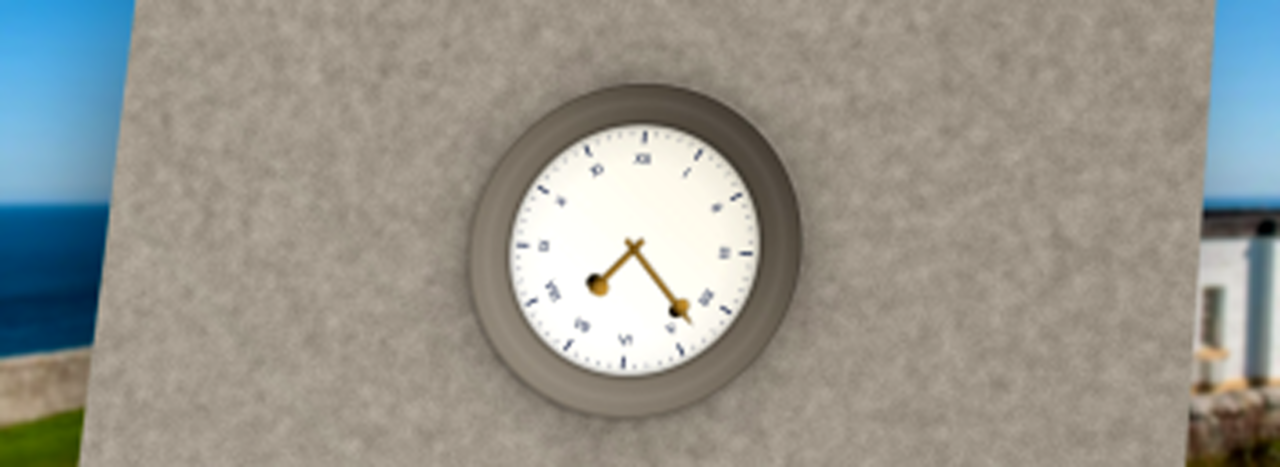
7:23
